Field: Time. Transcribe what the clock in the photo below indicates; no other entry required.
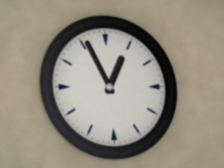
12:56
